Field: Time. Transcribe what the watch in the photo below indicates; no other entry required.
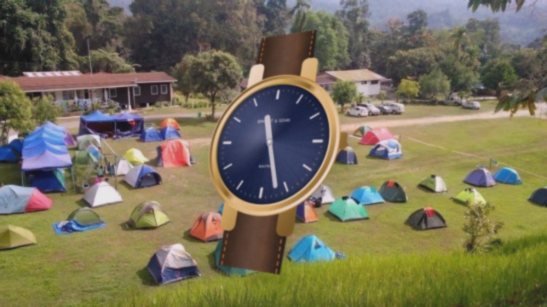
11:27
